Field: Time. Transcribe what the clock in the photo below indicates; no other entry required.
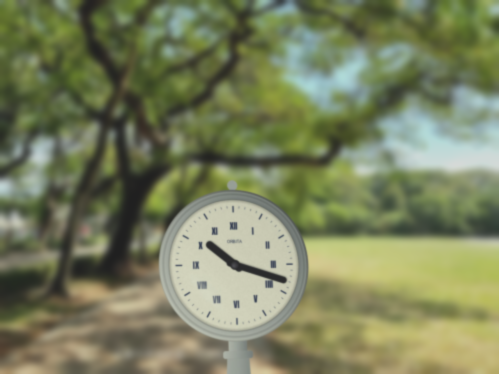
10:18
